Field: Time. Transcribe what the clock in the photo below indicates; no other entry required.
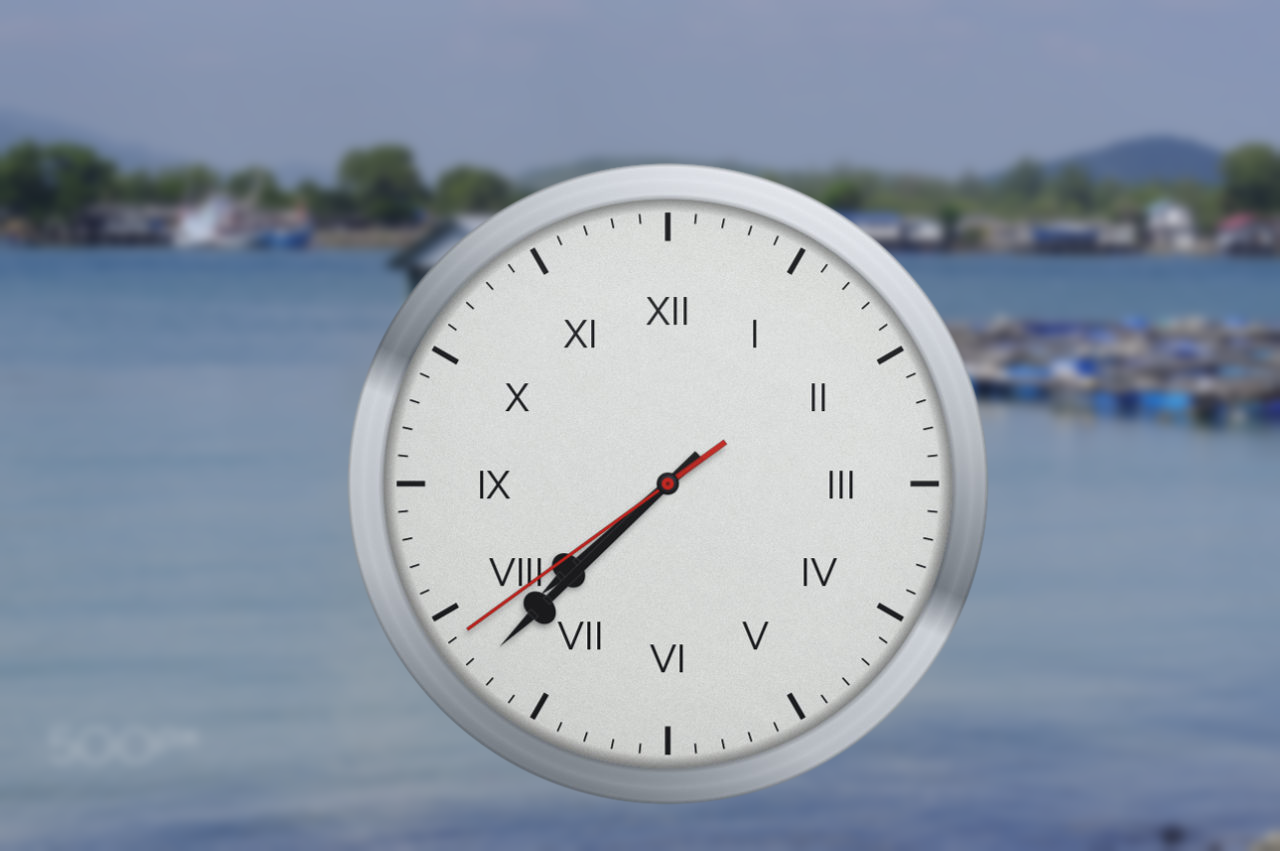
7:37:39
